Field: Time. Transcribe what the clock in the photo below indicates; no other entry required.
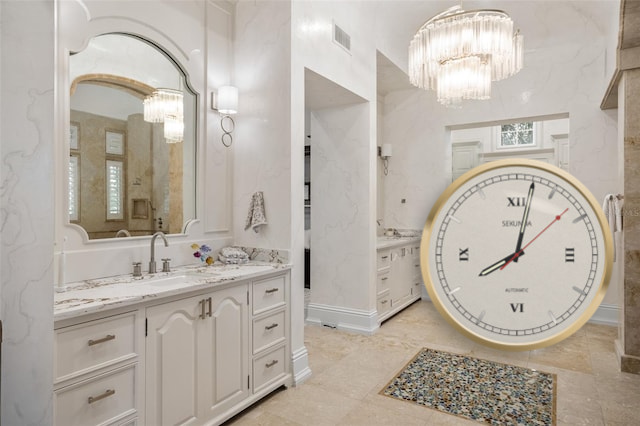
8:02:08
